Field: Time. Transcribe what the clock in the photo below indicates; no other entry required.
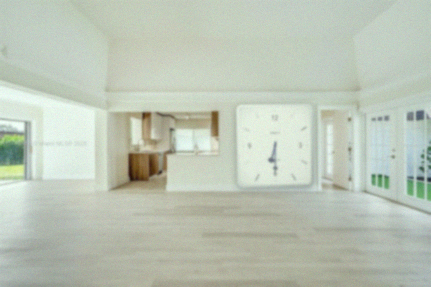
6:30
